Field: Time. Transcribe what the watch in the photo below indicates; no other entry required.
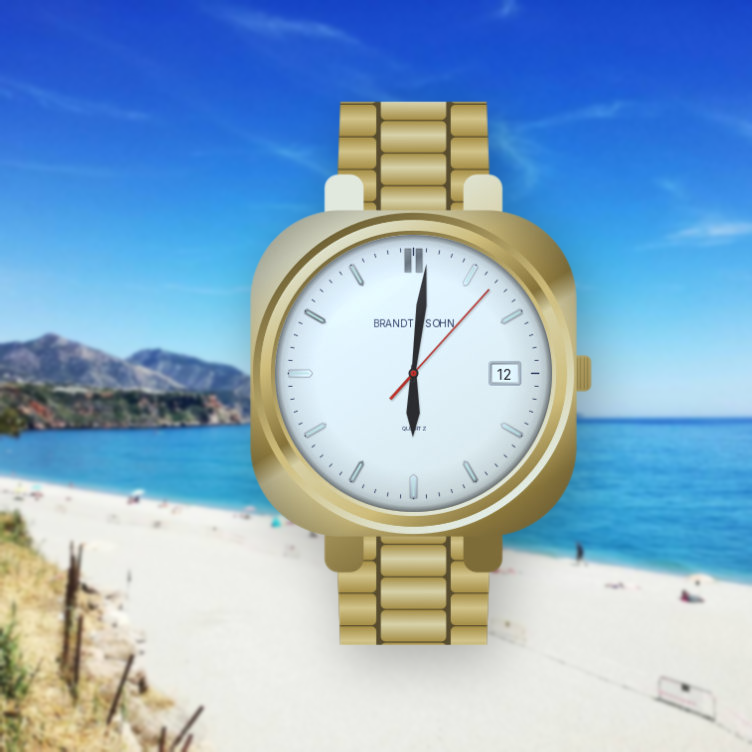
6:01:07
